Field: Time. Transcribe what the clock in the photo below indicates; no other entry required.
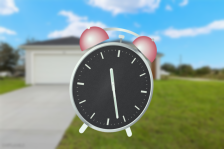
11:27
